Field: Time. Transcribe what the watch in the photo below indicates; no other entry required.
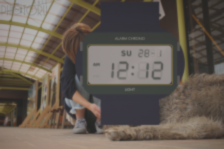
12:12
